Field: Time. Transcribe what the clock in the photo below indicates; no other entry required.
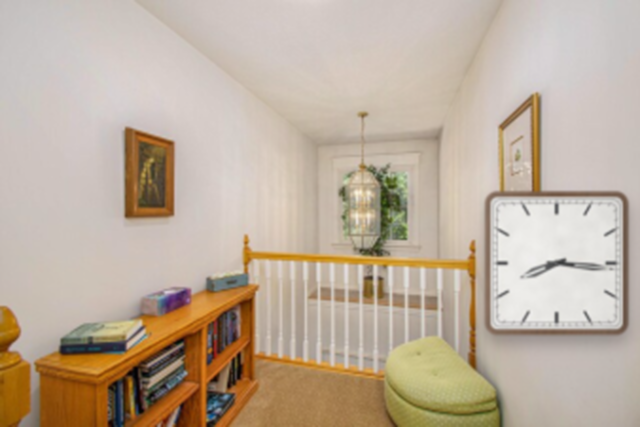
8:16
